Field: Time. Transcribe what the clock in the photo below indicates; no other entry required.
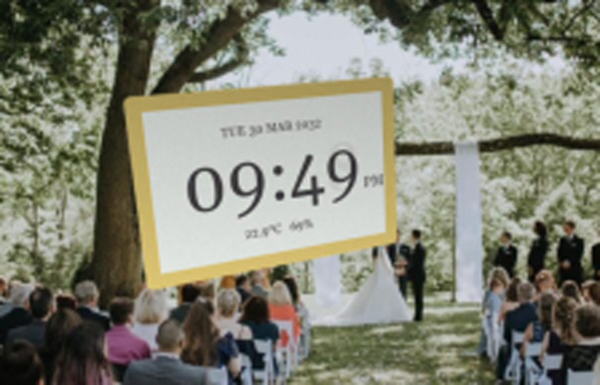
9:49
